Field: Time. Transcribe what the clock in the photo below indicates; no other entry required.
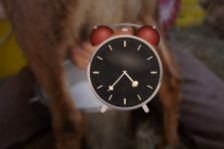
4:37
